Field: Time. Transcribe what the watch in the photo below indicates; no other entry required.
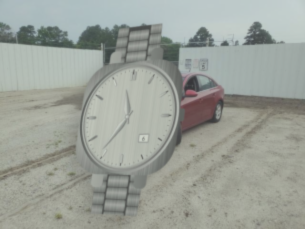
11:36
